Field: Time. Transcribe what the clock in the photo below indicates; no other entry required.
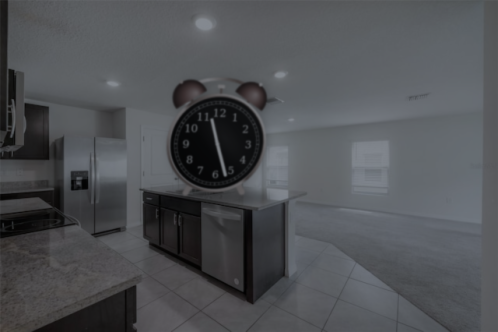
11:27
